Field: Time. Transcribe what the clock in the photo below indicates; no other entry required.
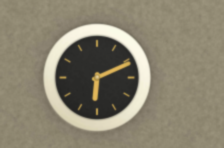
6:11
